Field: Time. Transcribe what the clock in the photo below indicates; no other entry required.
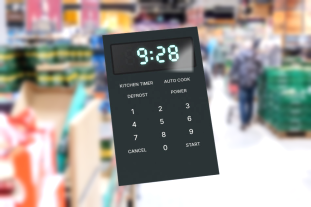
9:28
